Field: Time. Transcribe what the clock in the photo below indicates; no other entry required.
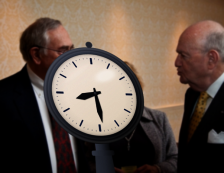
8:29
